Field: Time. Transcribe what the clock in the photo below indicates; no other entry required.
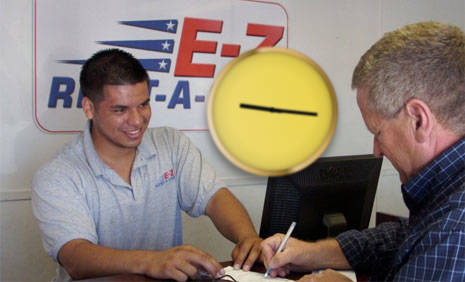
9:16
